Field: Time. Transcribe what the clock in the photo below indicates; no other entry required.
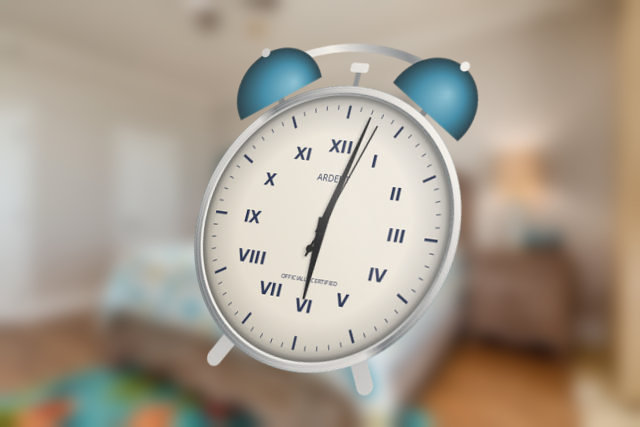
6:02:03
